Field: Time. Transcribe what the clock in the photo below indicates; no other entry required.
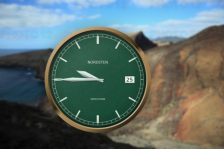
9:45
